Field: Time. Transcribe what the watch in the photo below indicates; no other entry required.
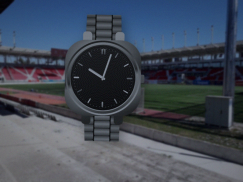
10:03
